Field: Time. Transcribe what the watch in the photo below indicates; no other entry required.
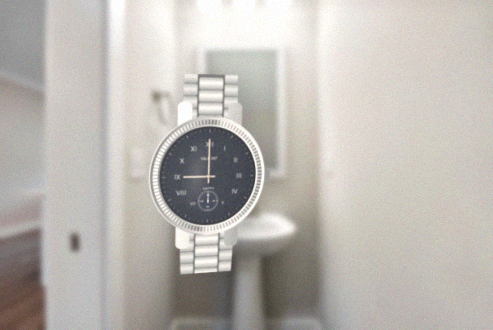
9:00
